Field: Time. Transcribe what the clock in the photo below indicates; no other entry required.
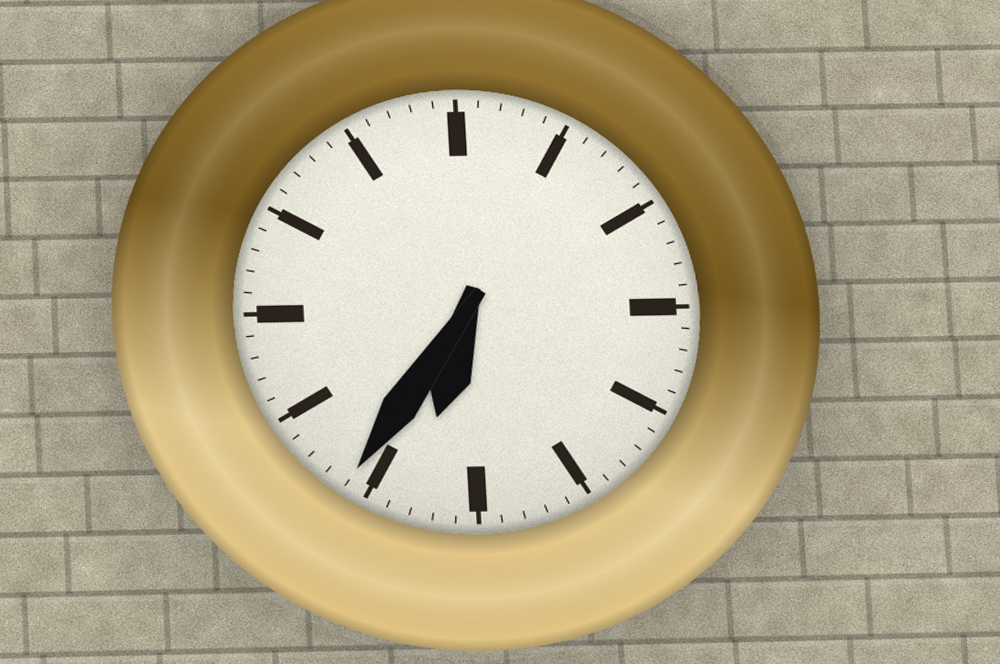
6:36
